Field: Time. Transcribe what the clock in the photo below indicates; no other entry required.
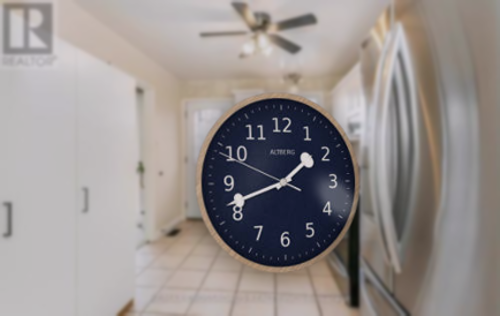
1:41:49
